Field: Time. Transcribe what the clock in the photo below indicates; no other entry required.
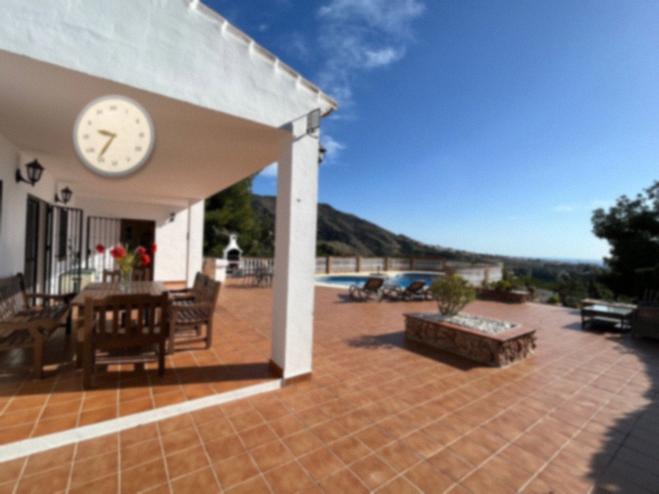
9:36
